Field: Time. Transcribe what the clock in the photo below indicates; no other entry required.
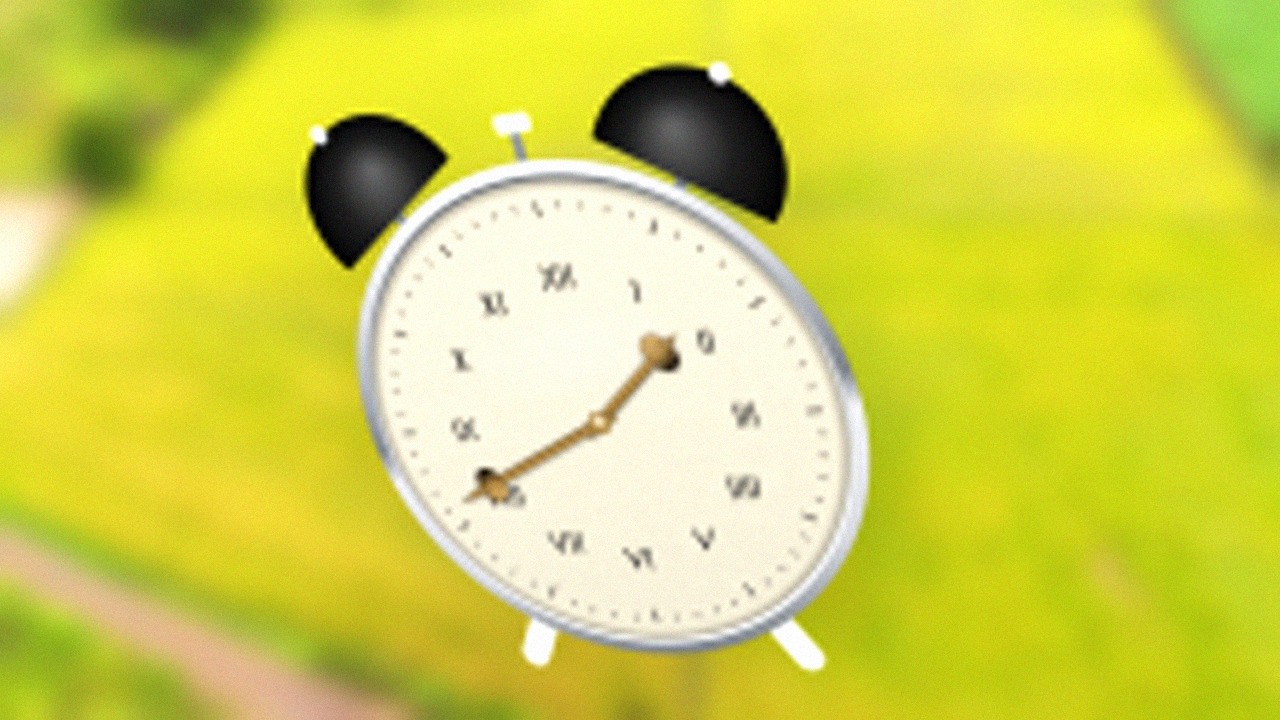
1:41
